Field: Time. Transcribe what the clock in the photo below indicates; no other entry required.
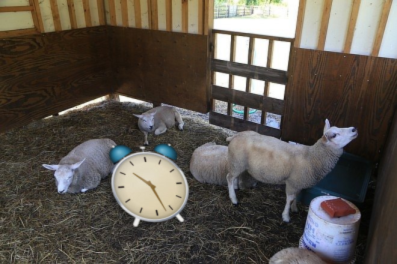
10:27
